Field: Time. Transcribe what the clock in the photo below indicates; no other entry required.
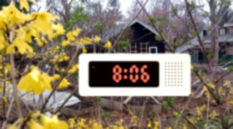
8:06
